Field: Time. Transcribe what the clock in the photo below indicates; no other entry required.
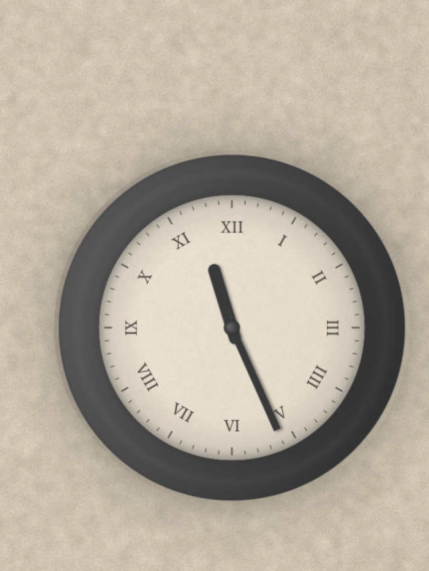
11:26
